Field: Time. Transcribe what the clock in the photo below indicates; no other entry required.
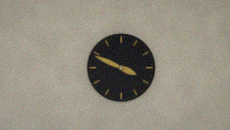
3:49
